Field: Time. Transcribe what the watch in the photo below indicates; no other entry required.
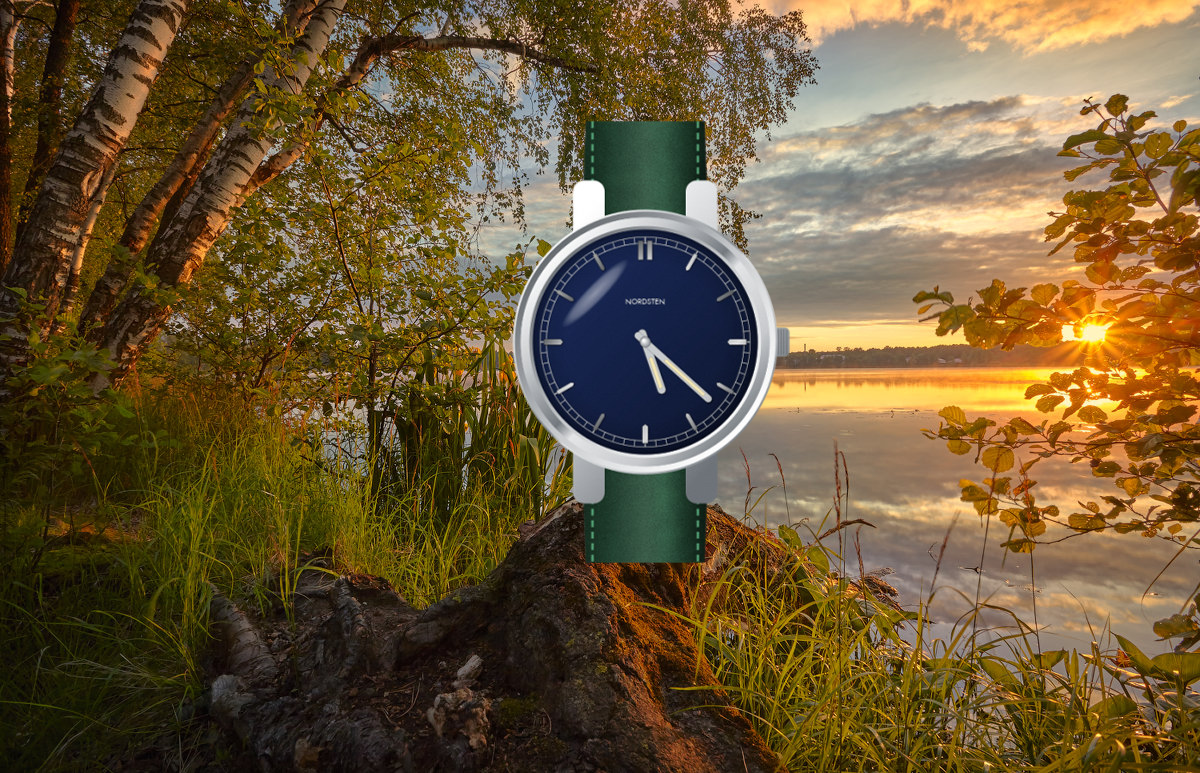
5:22
